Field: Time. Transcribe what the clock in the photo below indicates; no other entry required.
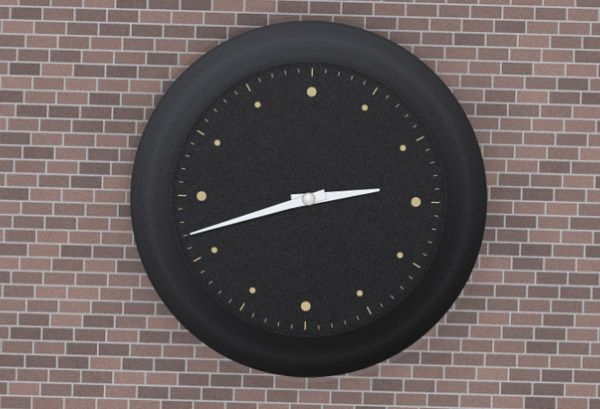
2:42
